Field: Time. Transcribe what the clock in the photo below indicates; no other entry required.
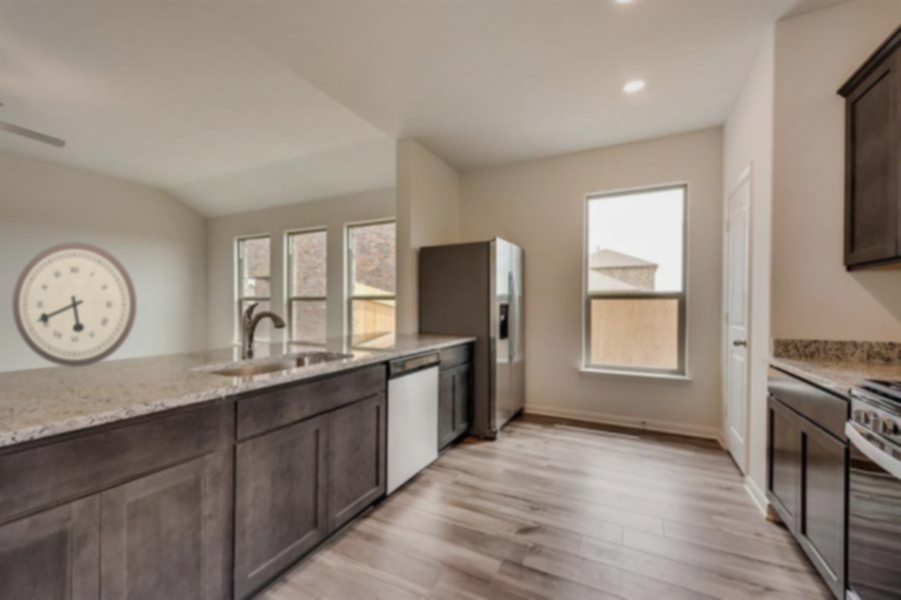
5:41
